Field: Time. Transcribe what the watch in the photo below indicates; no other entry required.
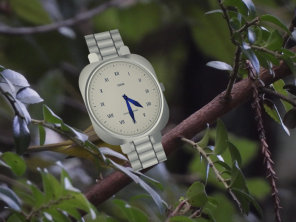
4:30
